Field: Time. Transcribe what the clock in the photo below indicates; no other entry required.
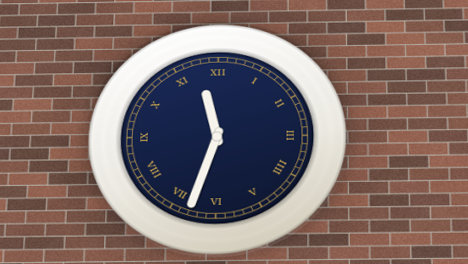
11:33
